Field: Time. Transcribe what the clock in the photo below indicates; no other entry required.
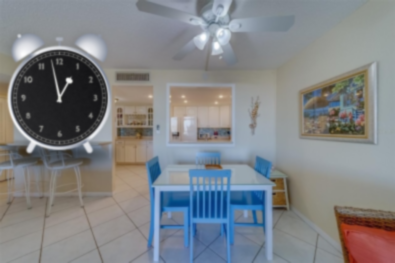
12:58
